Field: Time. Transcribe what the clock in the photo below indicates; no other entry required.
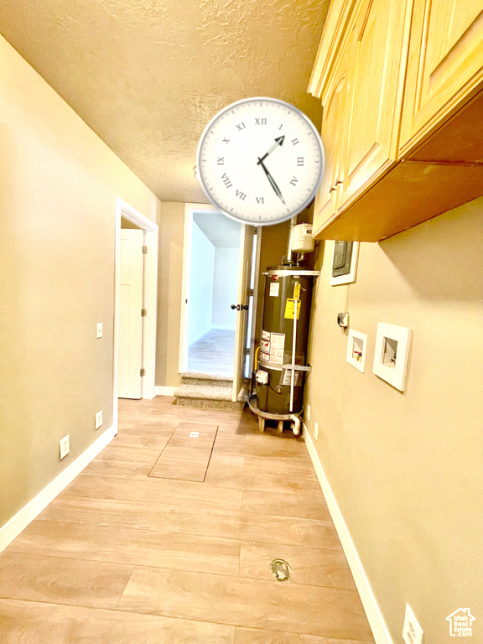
1:25
